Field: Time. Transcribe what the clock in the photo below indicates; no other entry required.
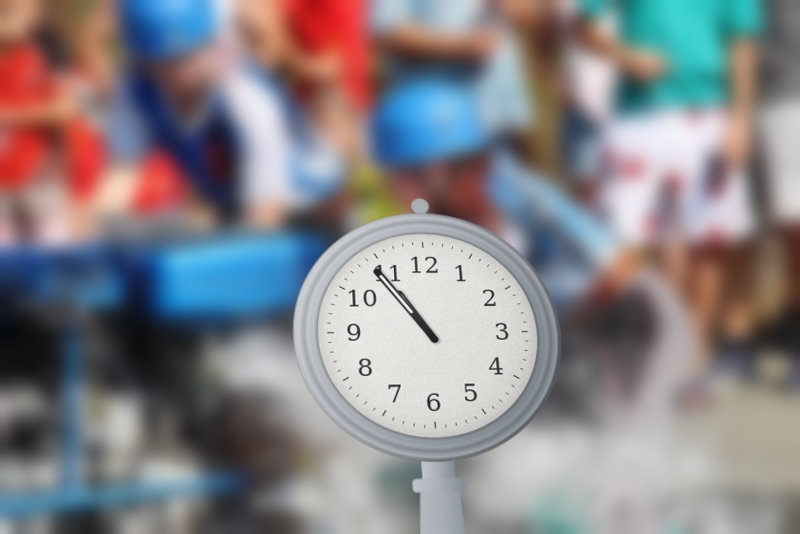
10:54
